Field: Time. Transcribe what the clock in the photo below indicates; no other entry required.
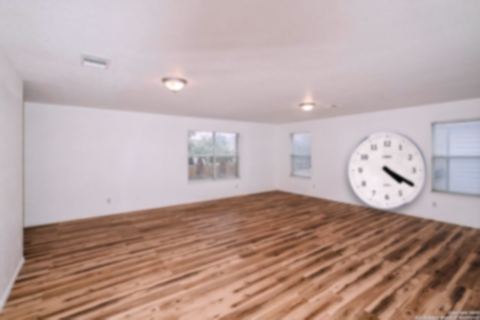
4:20
